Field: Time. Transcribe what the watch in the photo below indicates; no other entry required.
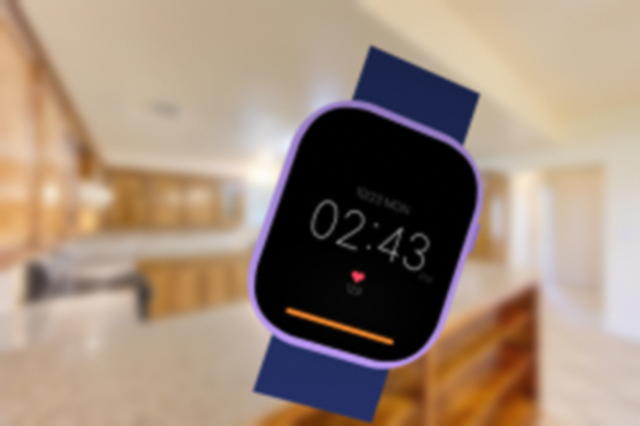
2:43
